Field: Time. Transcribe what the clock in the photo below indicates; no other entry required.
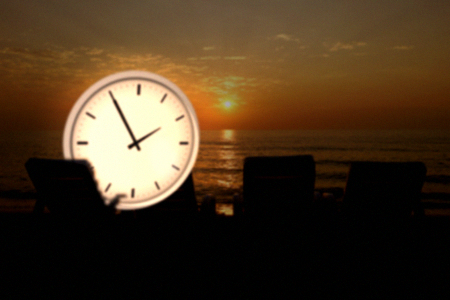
1:55
